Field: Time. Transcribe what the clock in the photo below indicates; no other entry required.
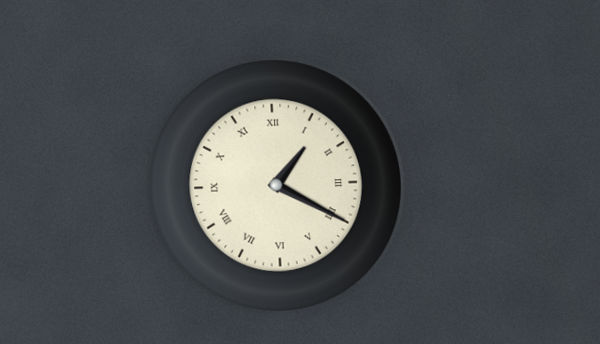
1:20
